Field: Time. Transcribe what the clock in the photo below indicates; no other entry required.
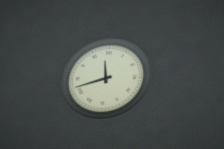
11:42
